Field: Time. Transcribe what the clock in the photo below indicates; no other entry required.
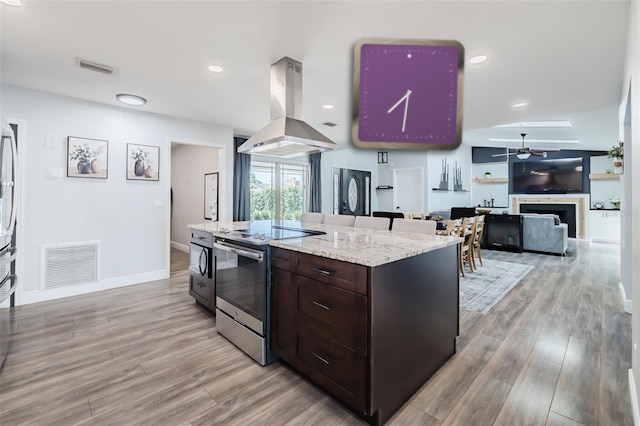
7:31
